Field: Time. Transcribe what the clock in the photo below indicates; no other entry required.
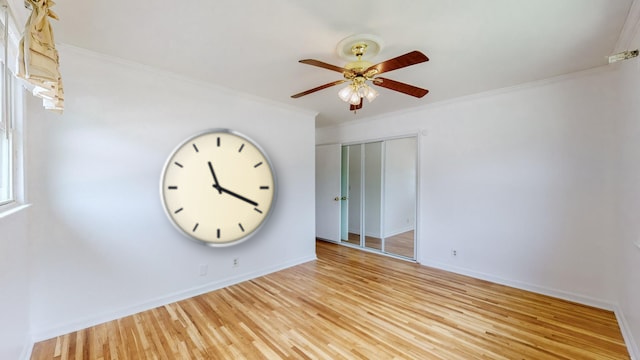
11:19
